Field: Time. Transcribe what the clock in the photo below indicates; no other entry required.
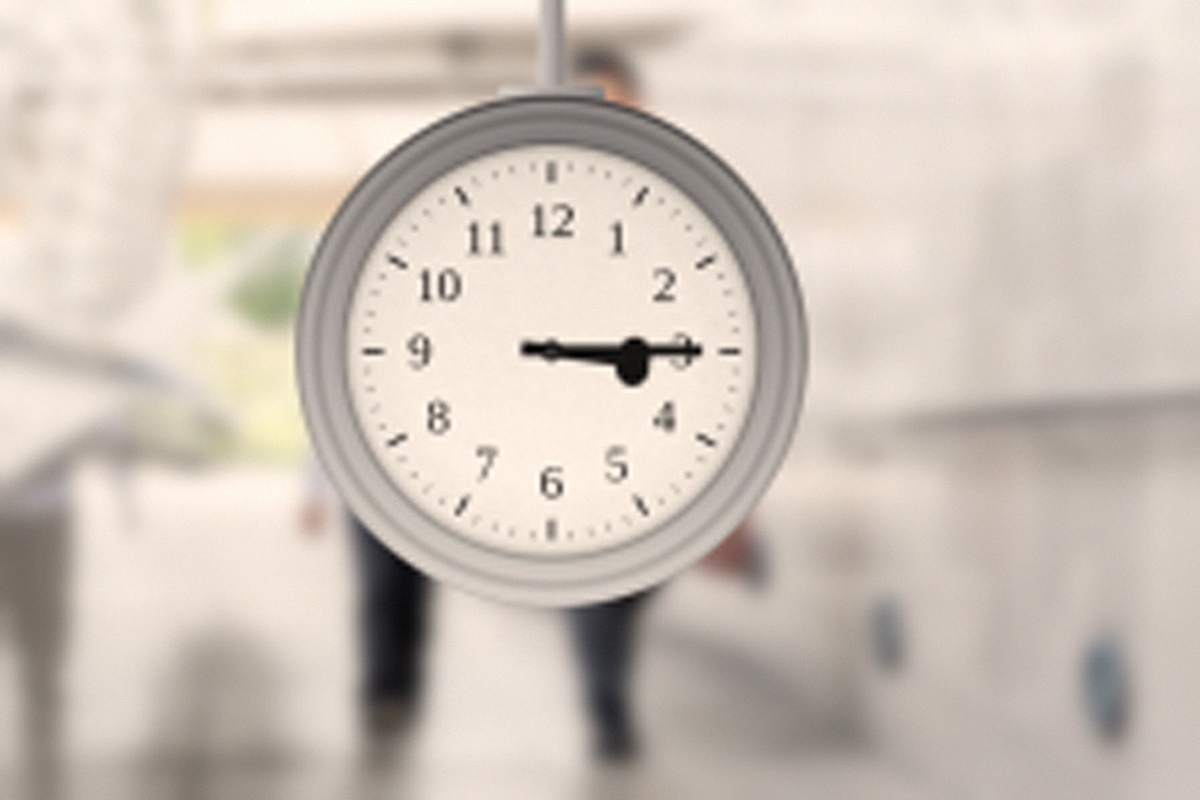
3:15
